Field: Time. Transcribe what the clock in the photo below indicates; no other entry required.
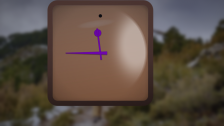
11:45
